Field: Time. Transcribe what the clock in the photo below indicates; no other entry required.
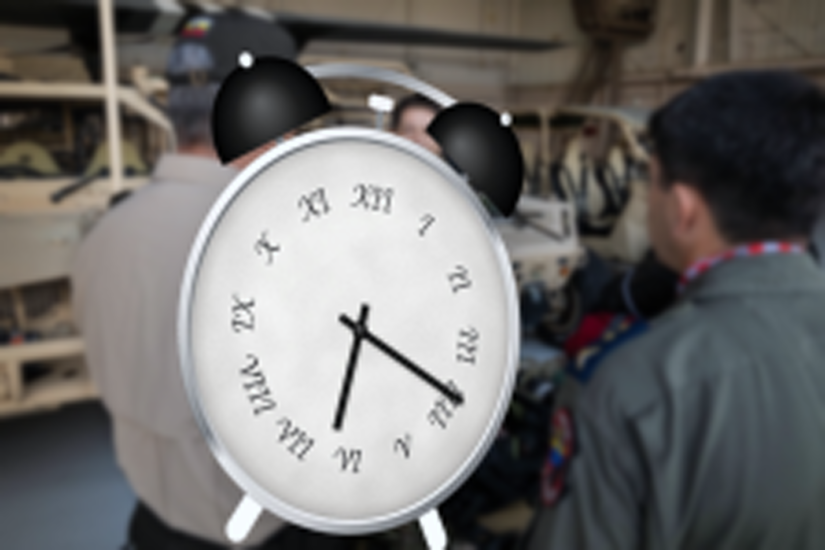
6:19
